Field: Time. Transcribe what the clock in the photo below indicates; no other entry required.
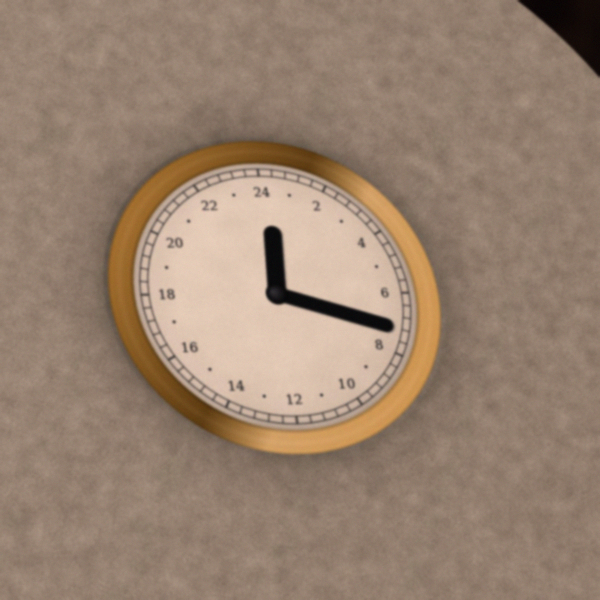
0:18
